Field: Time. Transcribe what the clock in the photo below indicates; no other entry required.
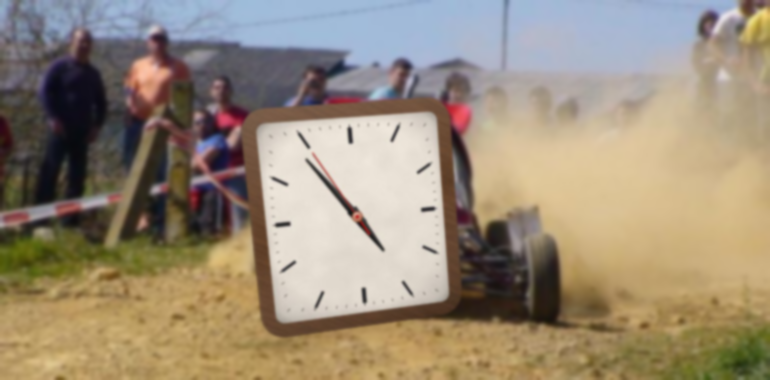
4:53:55
